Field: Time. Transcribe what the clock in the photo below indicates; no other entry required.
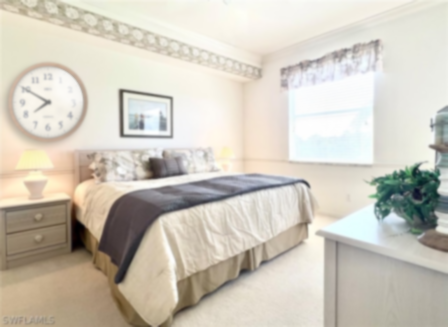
7:50
